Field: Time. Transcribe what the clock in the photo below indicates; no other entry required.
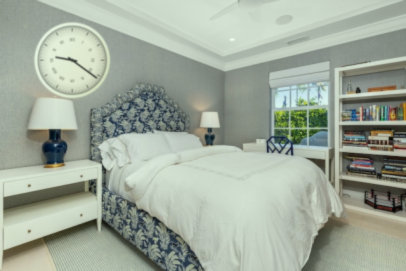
9:21
